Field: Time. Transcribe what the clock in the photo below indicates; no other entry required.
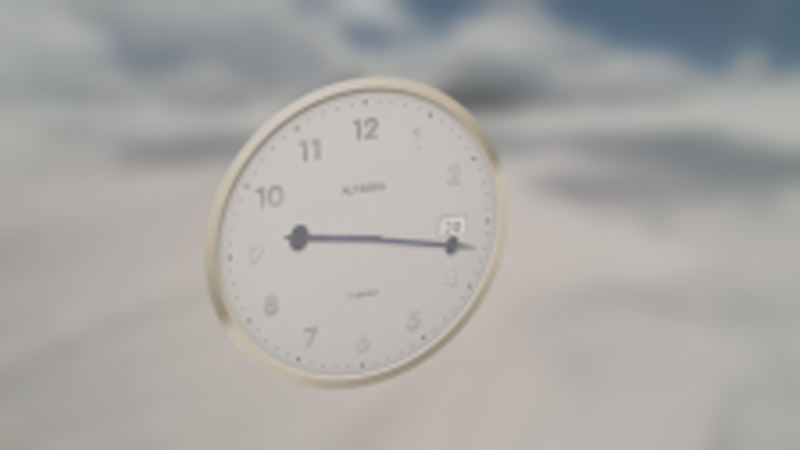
9:17
